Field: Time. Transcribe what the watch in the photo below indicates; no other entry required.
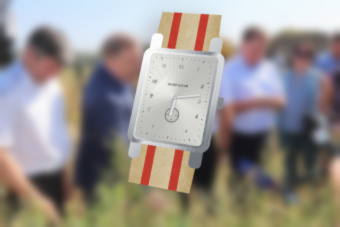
6:13
